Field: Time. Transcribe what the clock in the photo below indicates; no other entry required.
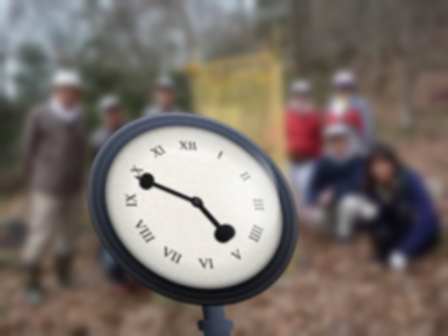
4:49
